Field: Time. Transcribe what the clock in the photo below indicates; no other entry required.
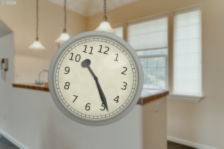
10:24
